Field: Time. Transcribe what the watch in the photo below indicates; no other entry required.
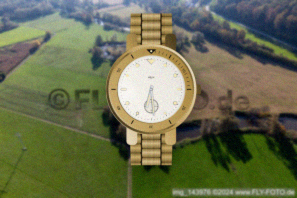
6:29
